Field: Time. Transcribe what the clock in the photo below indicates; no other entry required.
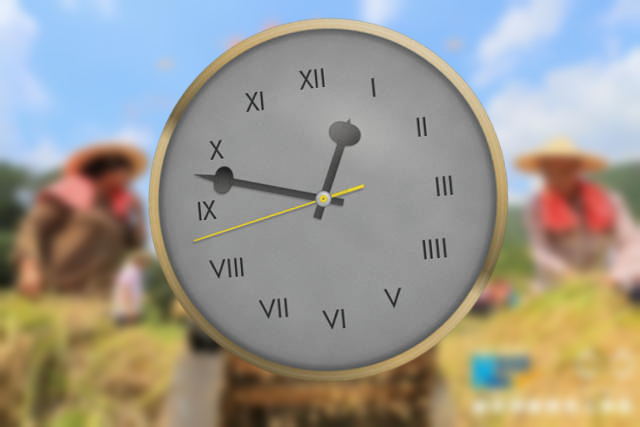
12:47:43
